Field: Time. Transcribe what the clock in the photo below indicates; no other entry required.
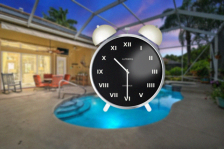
10:30
